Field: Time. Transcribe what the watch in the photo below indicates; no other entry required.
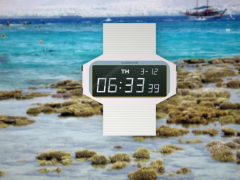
6:33:39
